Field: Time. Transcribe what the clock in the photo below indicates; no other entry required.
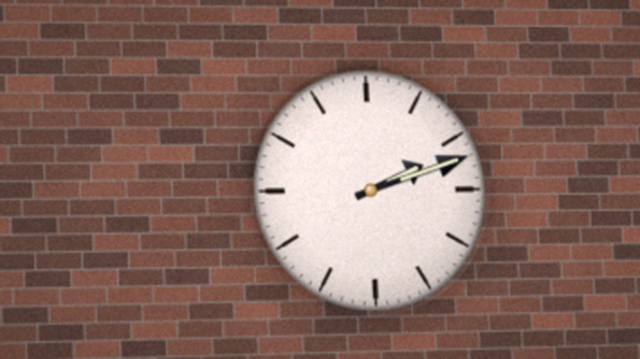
2:12
